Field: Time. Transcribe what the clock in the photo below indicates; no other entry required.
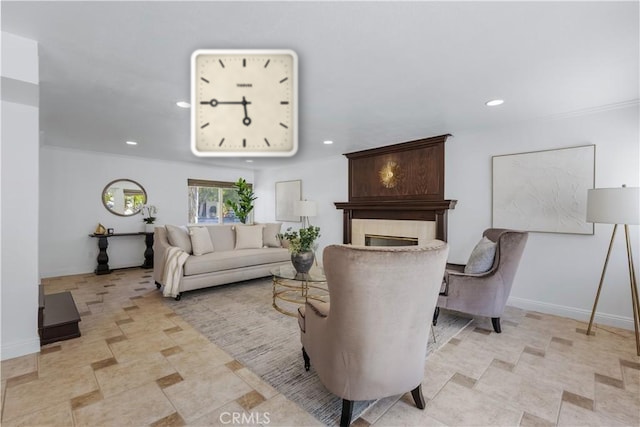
5:45
